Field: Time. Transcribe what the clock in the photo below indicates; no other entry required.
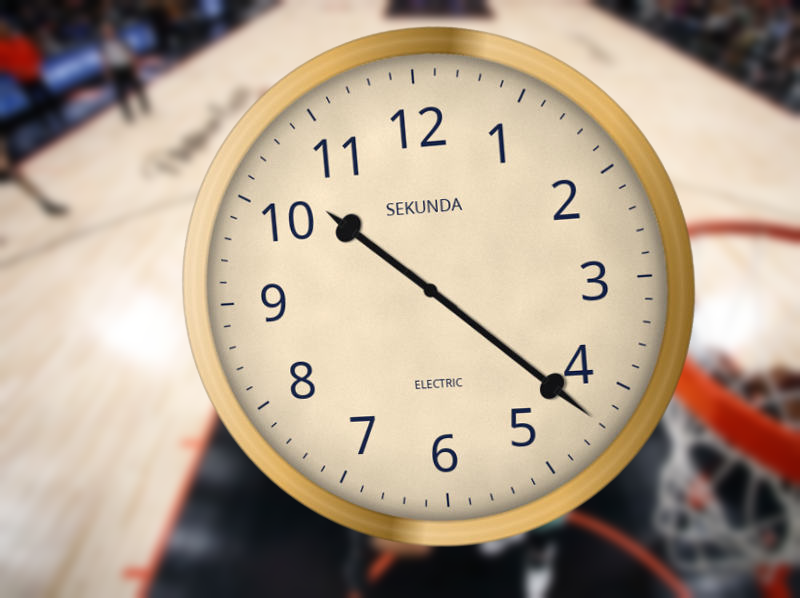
10:22
